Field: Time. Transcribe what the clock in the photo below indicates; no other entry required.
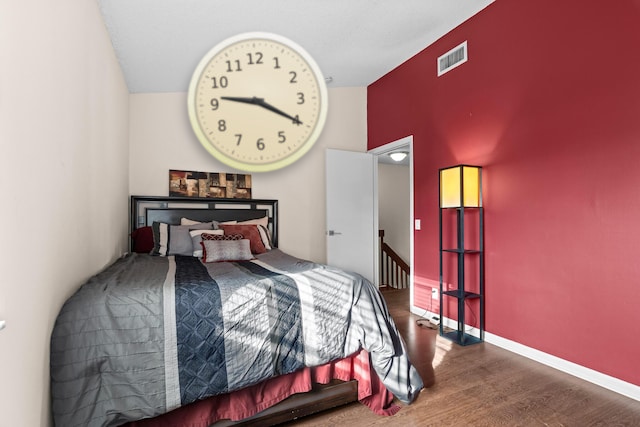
9:20
